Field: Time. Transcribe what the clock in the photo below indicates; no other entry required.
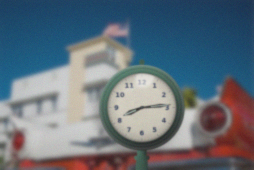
8:14
